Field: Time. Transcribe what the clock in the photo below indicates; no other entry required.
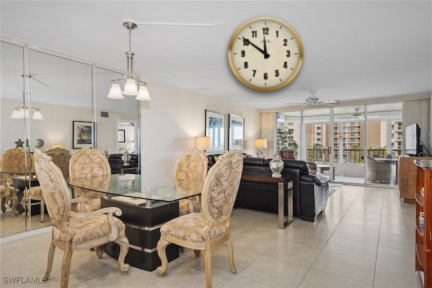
11:51
